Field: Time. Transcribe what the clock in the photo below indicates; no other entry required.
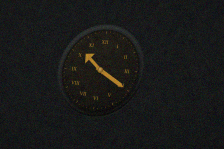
10:20
